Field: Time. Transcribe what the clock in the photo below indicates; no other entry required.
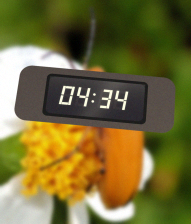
4:34
